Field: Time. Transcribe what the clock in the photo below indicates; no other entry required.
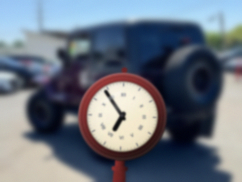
6:54
